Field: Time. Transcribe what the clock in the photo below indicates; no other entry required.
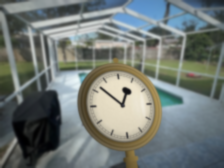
12:52
